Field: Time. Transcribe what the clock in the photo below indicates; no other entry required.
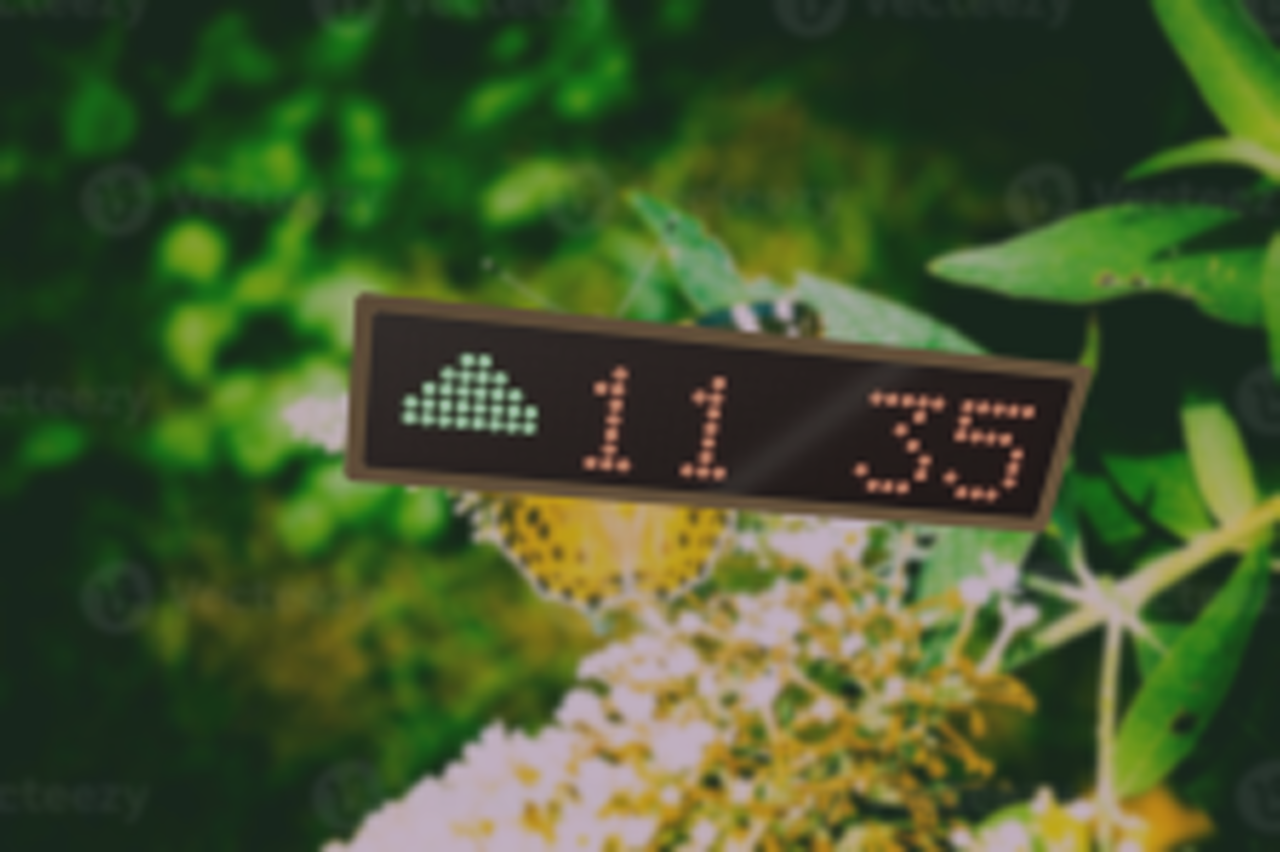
11:35
